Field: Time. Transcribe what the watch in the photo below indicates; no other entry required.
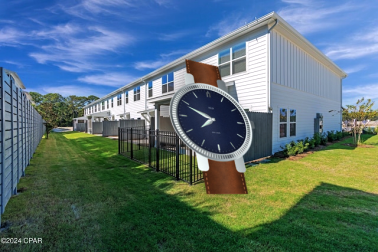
7:49
